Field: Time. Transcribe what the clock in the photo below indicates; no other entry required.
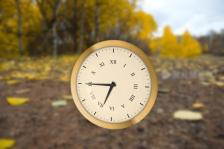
6:45
